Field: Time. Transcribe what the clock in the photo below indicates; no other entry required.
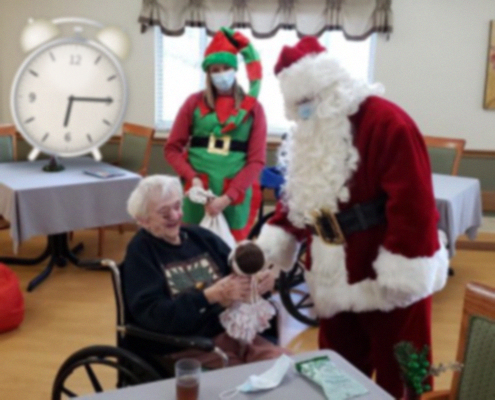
6:15
